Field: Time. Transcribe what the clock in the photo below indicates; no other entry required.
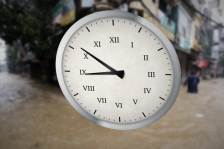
8:51
